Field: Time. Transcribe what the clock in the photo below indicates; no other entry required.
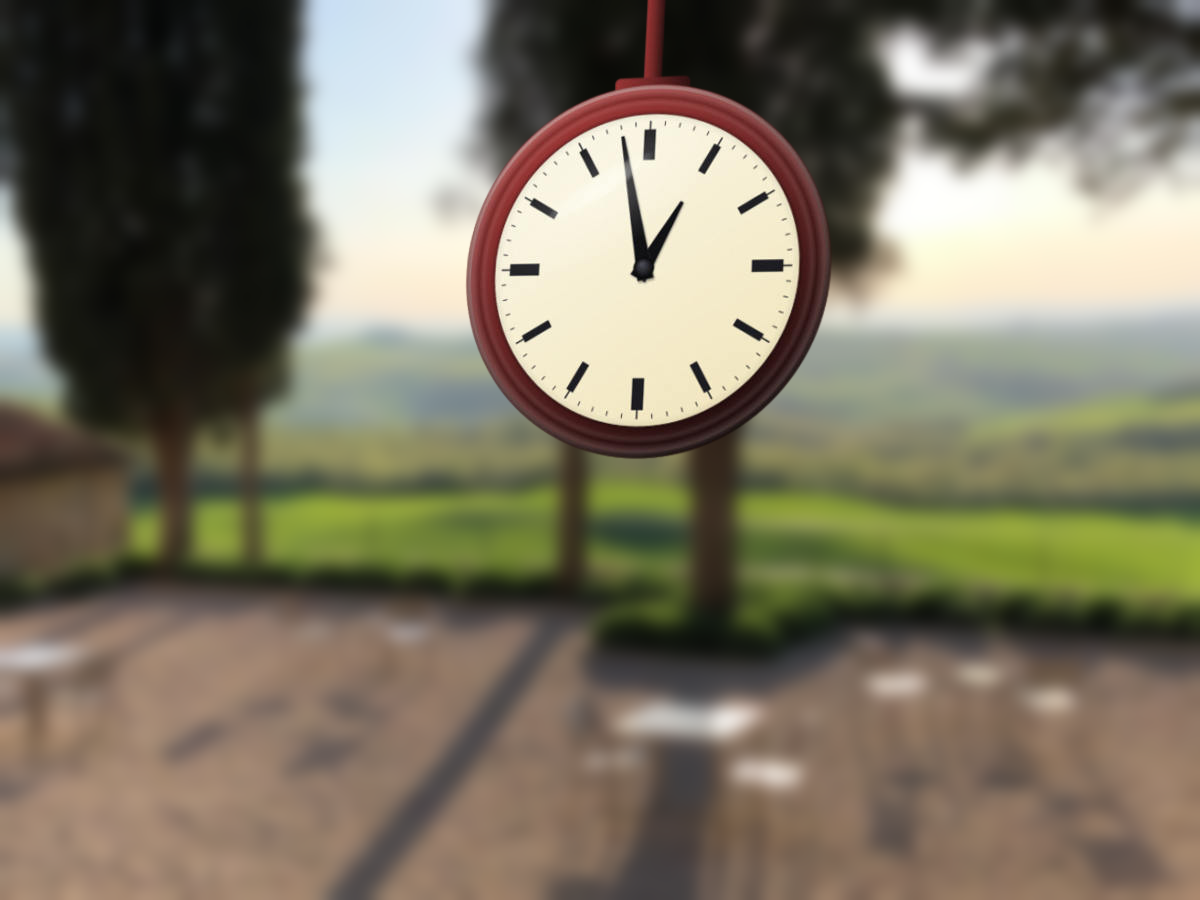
12:58
